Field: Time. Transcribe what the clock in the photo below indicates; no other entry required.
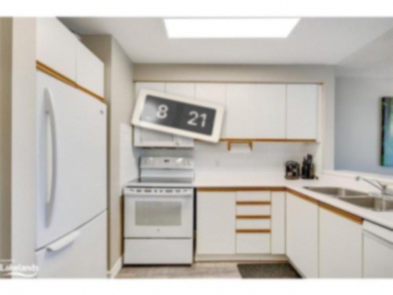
8:21
